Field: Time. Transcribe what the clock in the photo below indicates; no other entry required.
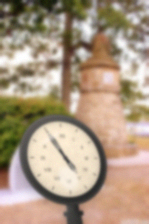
4:55
